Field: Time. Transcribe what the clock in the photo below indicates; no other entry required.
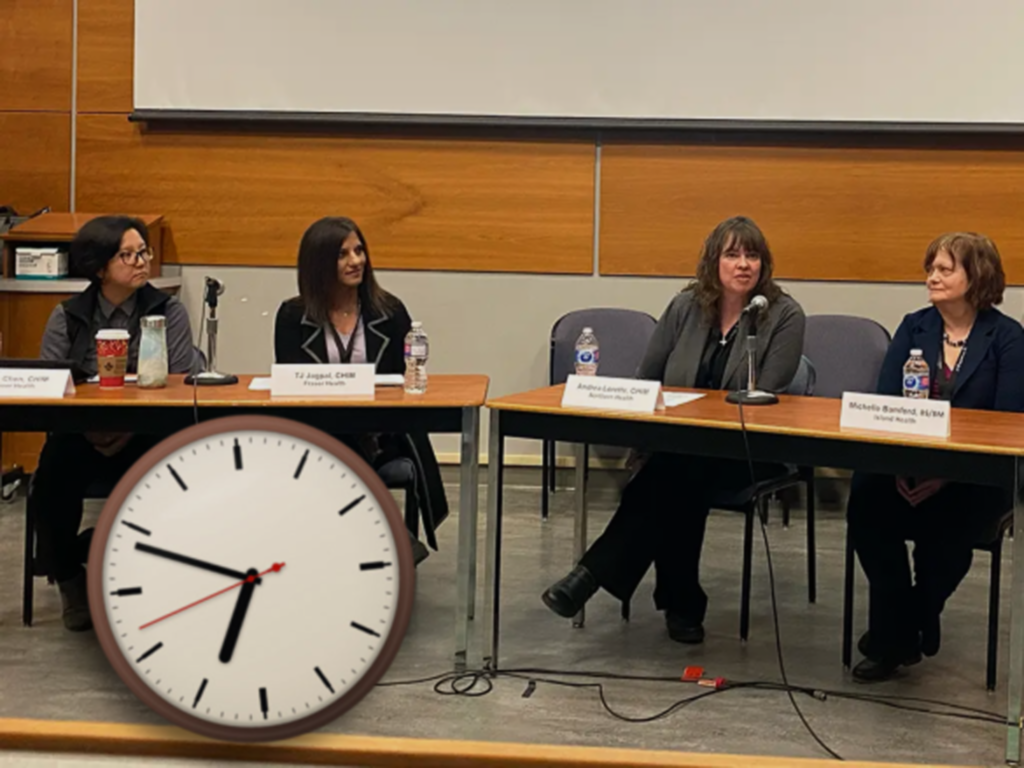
6:48:42
